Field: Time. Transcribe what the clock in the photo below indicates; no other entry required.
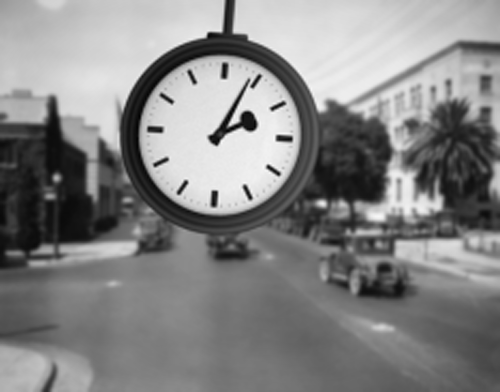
2:04
